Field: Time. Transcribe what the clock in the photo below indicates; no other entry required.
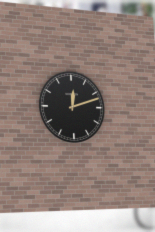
12:12
